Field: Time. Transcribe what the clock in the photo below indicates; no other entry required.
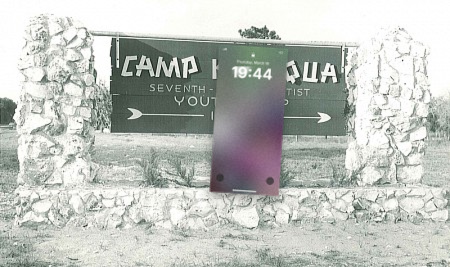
19:44
